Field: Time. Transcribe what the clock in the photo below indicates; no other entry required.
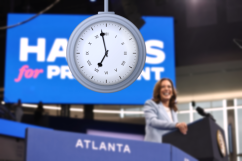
6:58
